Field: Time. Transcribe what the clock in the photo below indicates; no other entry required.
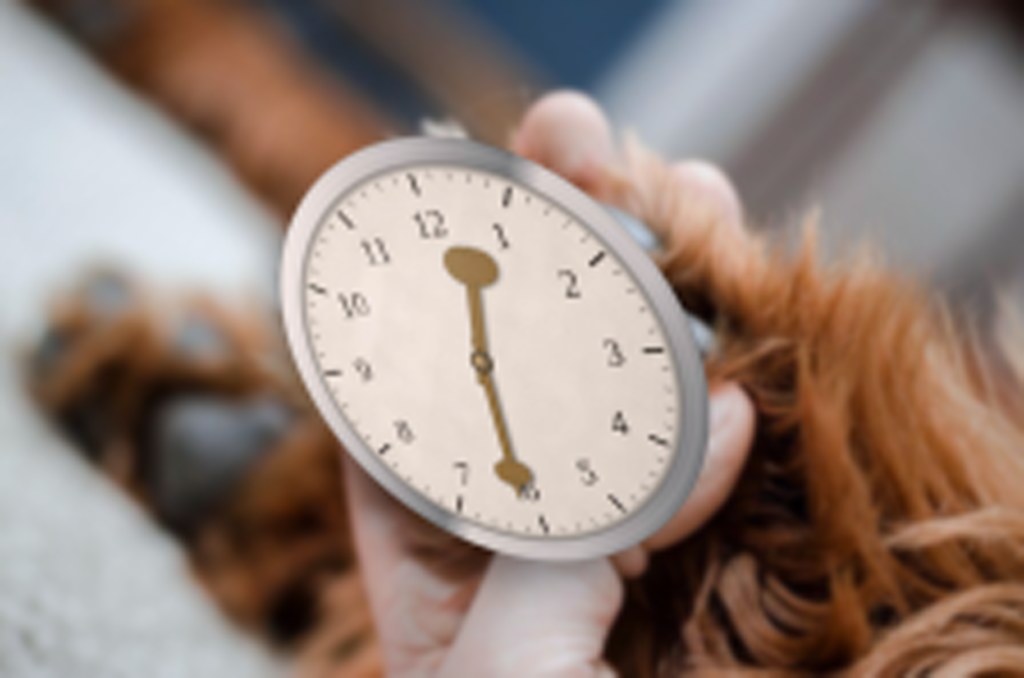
12:31
